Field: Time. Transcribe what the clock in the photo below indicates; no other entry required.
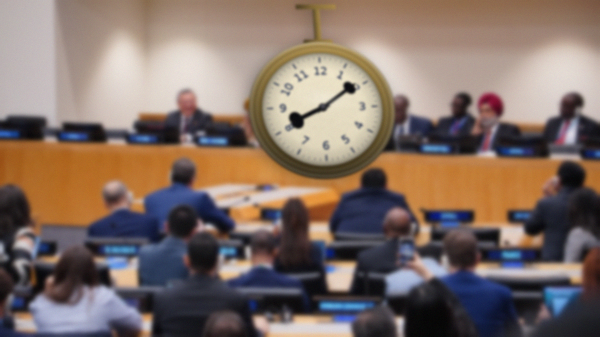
8:09
